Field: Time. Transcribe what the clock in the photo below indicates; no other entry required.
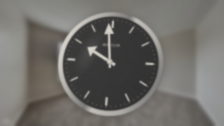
9:59
